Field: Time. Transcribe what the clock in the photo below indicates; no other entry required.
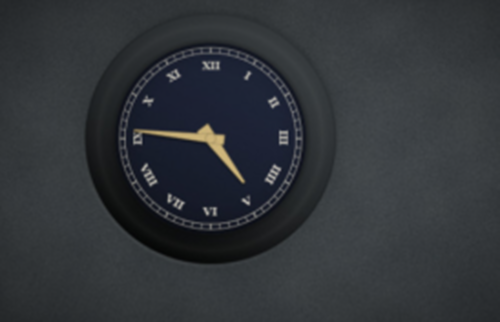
4:46
